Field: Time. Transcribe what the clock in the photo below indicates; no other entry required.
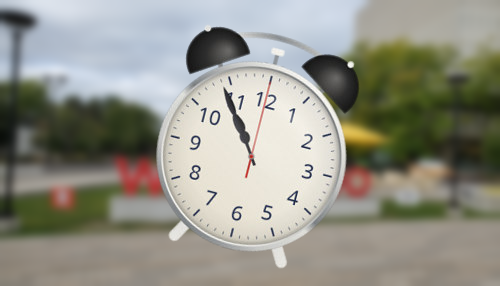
10:54:00
